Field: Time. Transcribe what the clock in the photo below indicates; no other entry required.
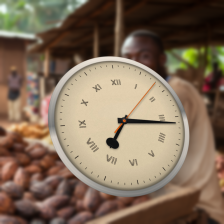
7:16:08
